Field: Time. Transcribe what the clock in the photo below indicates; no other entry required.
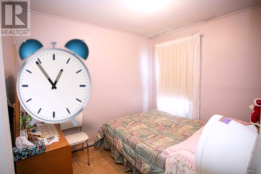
12:54
